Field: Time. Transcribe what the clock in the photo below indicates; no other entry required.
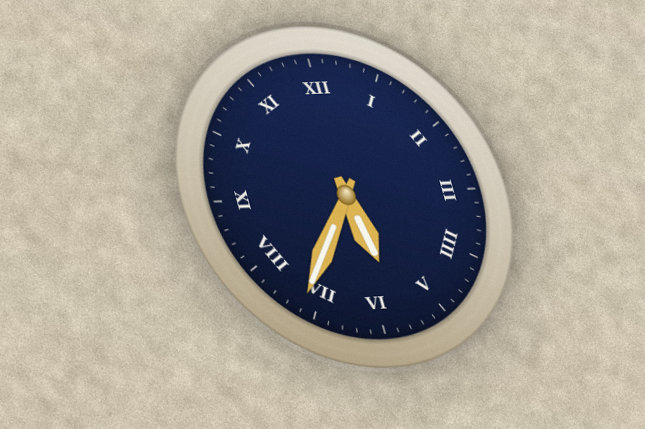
5:36
